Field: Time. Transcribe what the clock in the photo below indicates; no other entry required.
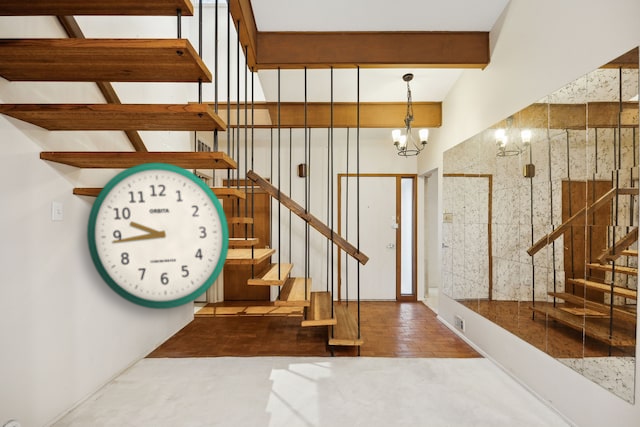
9:44
